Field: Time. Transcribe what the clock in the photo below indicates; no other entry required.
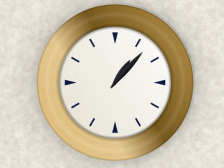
1:07
